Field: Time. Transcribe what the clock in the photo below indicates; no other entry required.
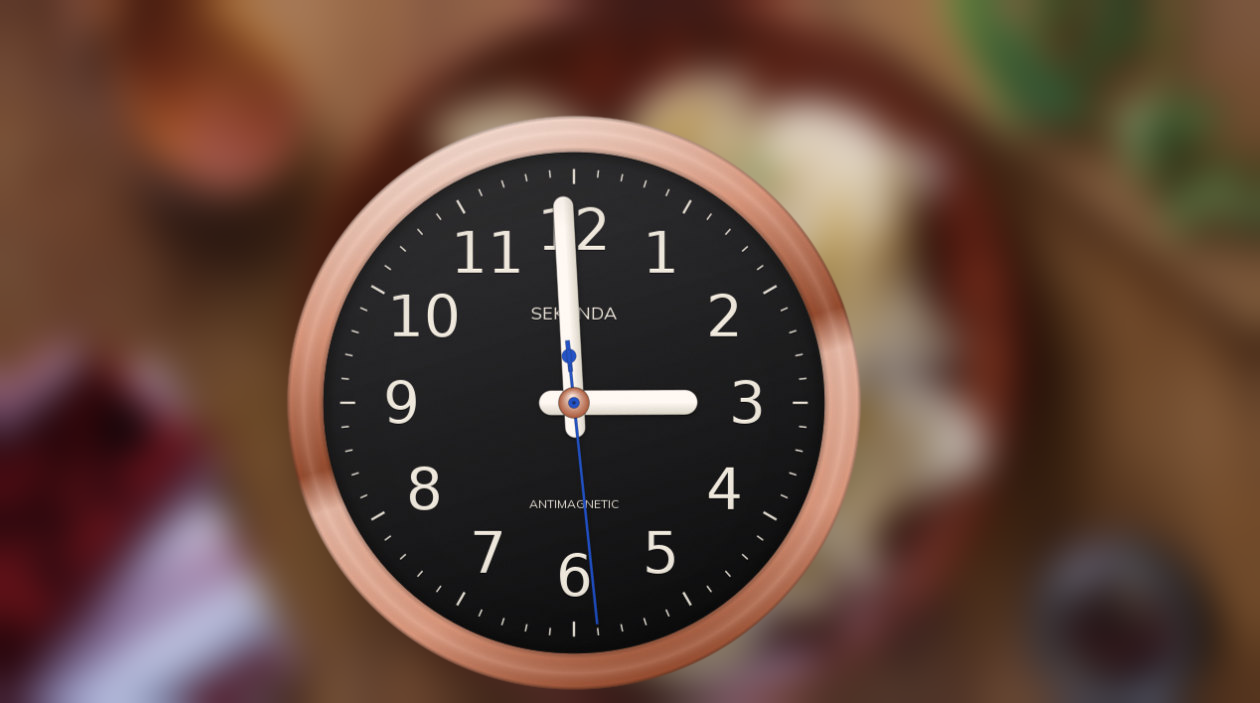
2:59:29
